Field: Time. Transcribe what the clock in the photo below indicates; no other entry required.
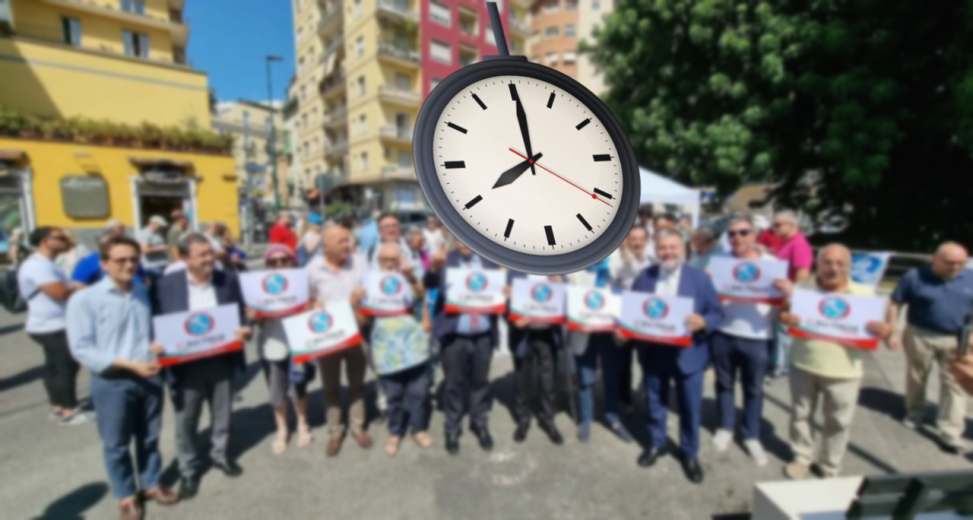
8:00:21
